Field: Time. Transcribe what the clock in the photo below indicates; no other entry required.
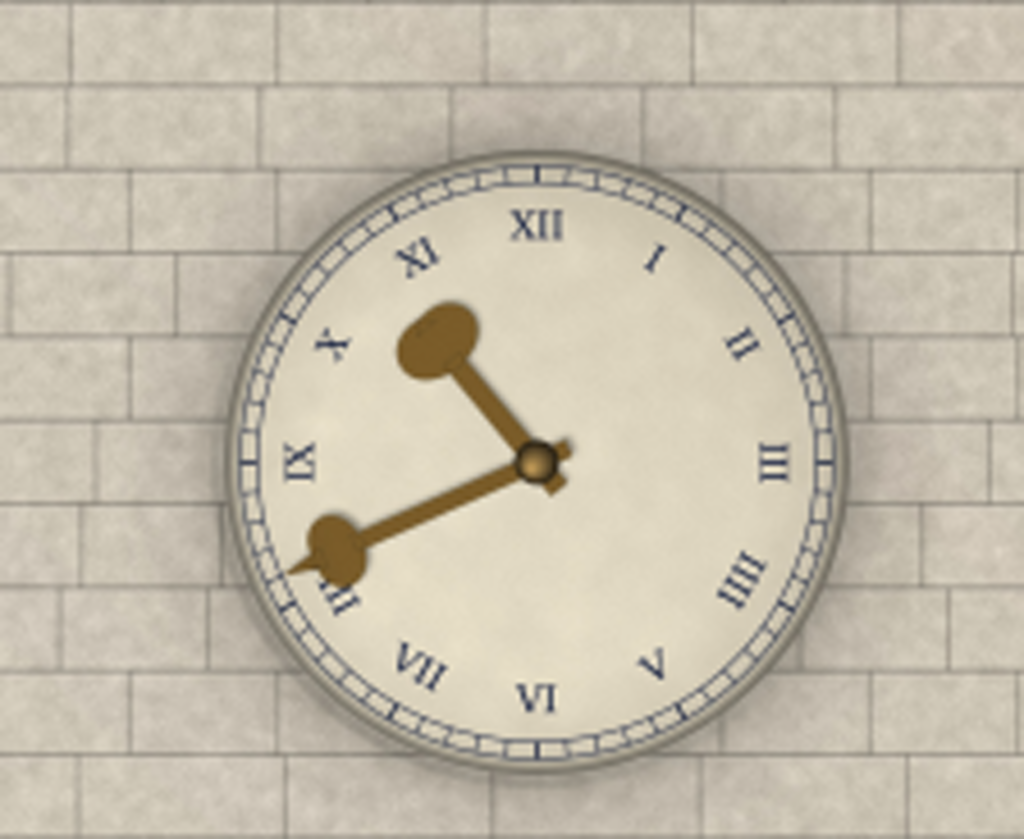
10:41
